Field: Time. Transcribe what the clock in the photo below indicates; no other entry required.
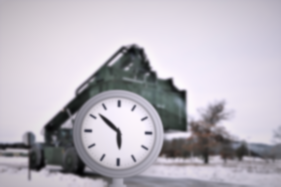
5:52
